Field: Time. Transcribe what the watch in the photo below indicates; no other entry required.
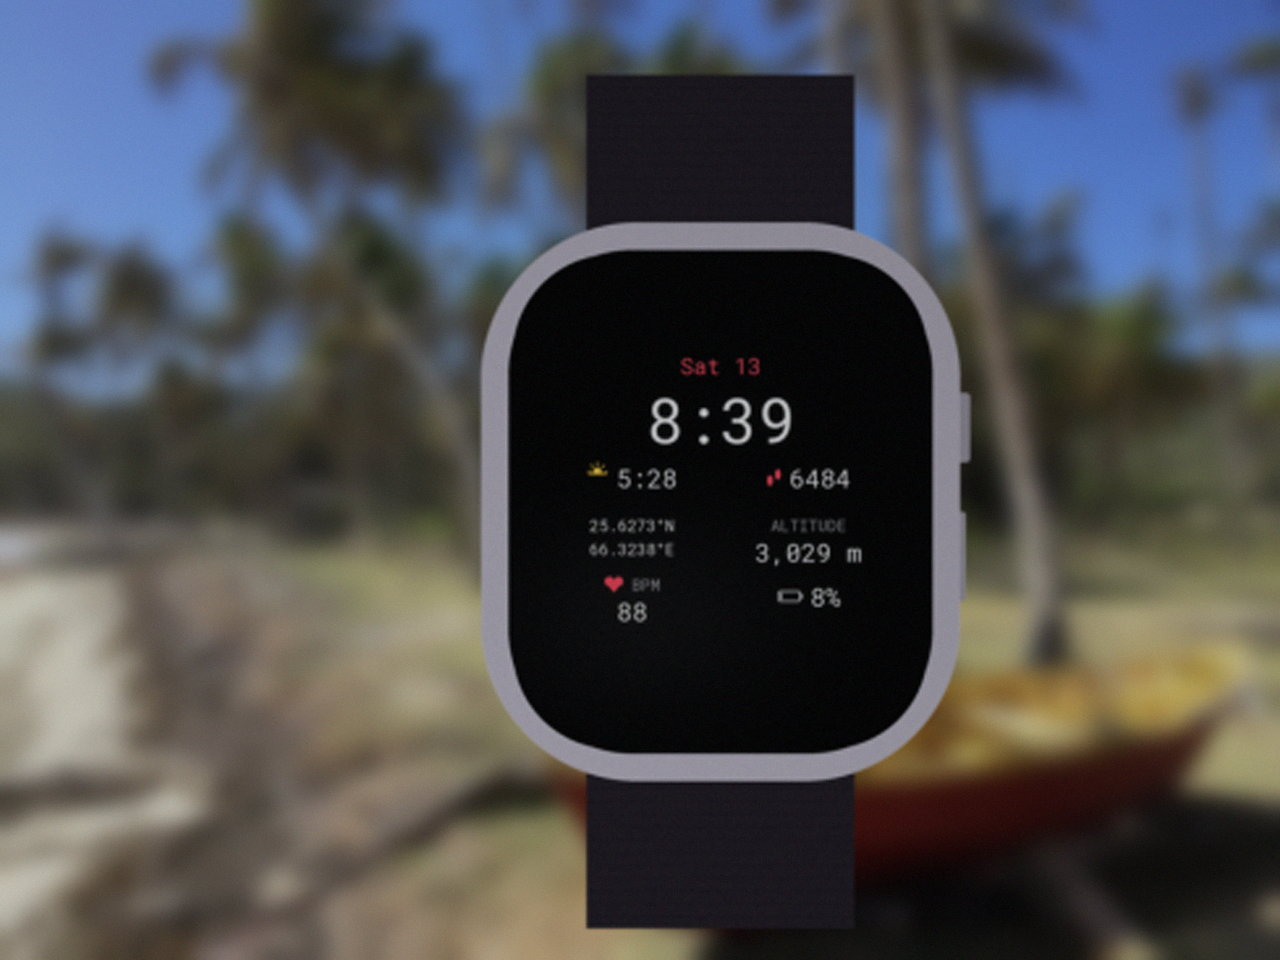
8:39
